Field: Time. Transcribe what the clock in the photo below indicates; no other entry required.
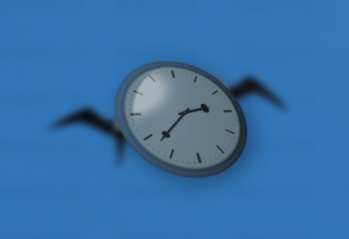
2:38
